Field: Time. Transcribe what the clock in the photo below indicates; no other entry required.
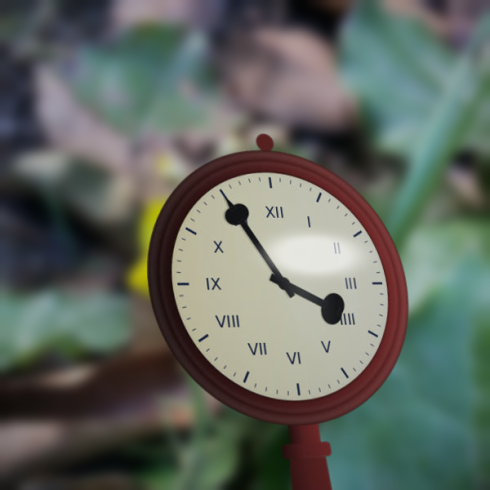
3:55
